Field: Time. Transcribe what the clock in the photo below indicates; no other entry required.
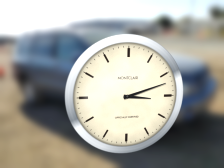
3:12
